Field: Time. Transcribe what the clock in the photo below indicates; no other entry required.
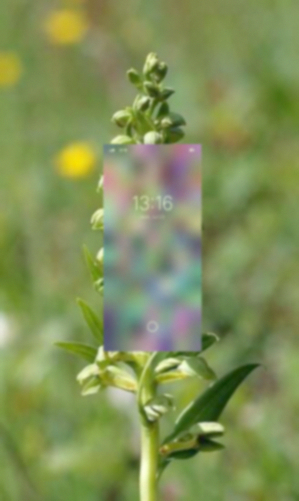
13:16
